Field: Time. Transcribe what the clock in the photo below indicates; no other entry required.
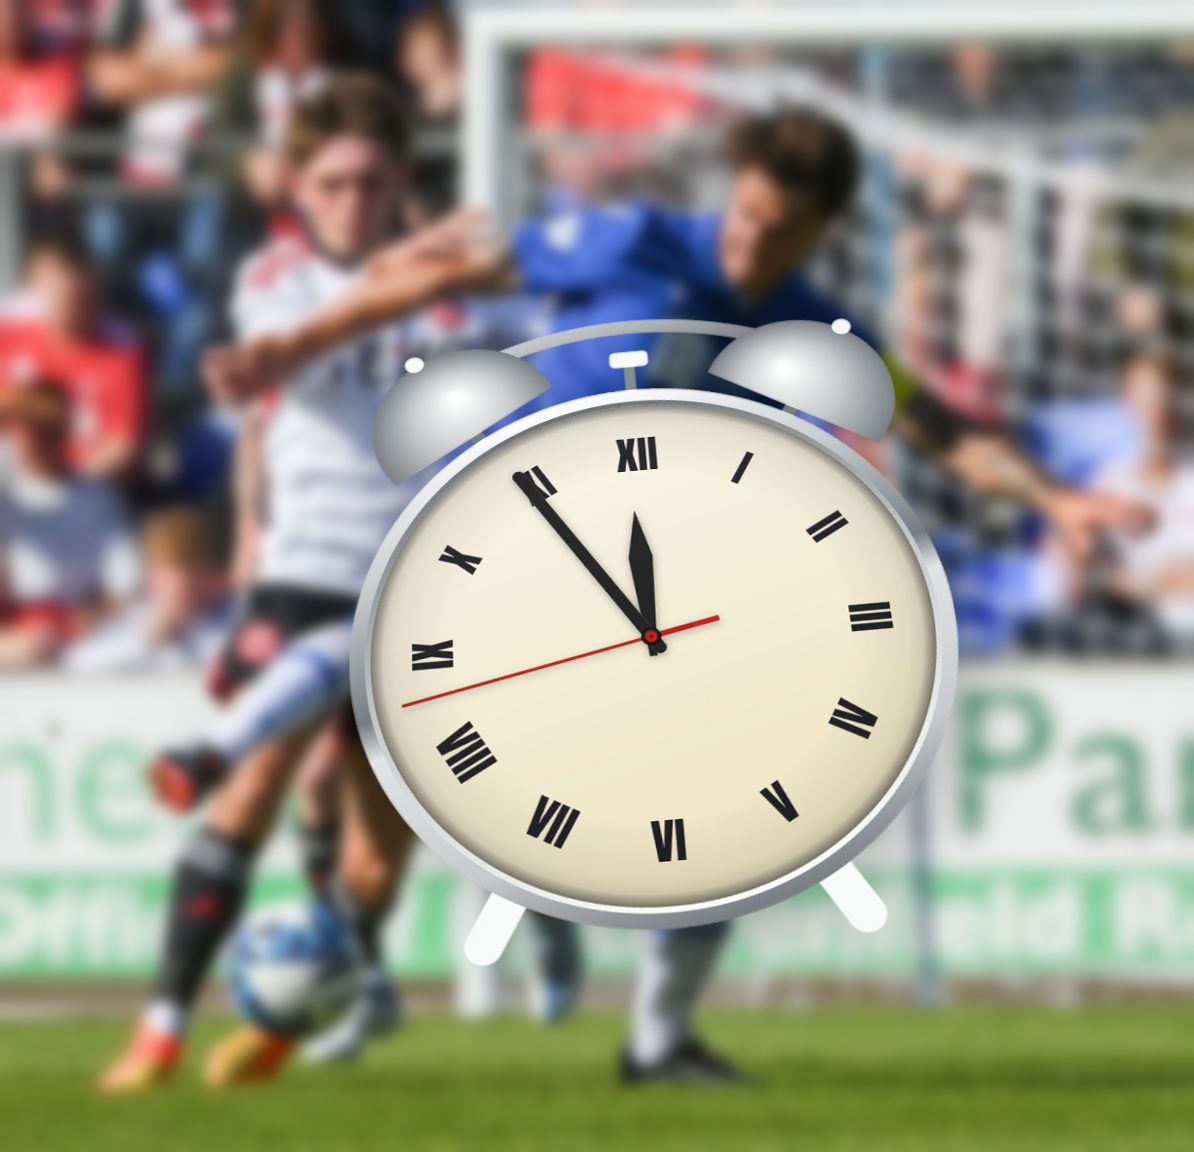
11:54:43
